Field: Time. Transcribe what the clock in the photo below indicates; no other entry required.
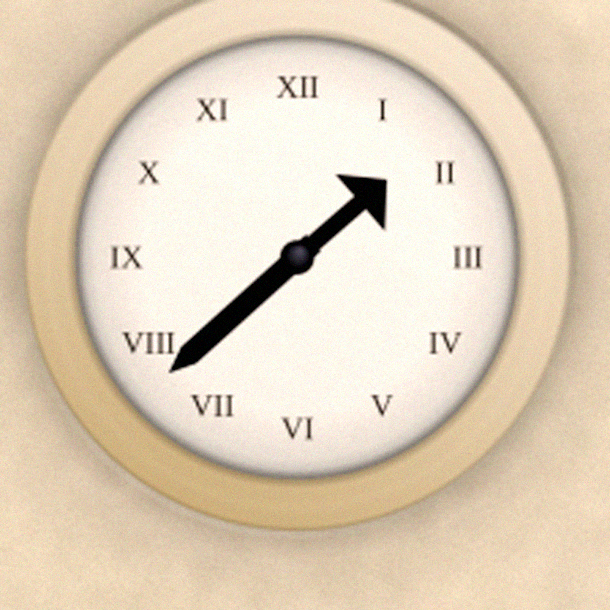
1:38
